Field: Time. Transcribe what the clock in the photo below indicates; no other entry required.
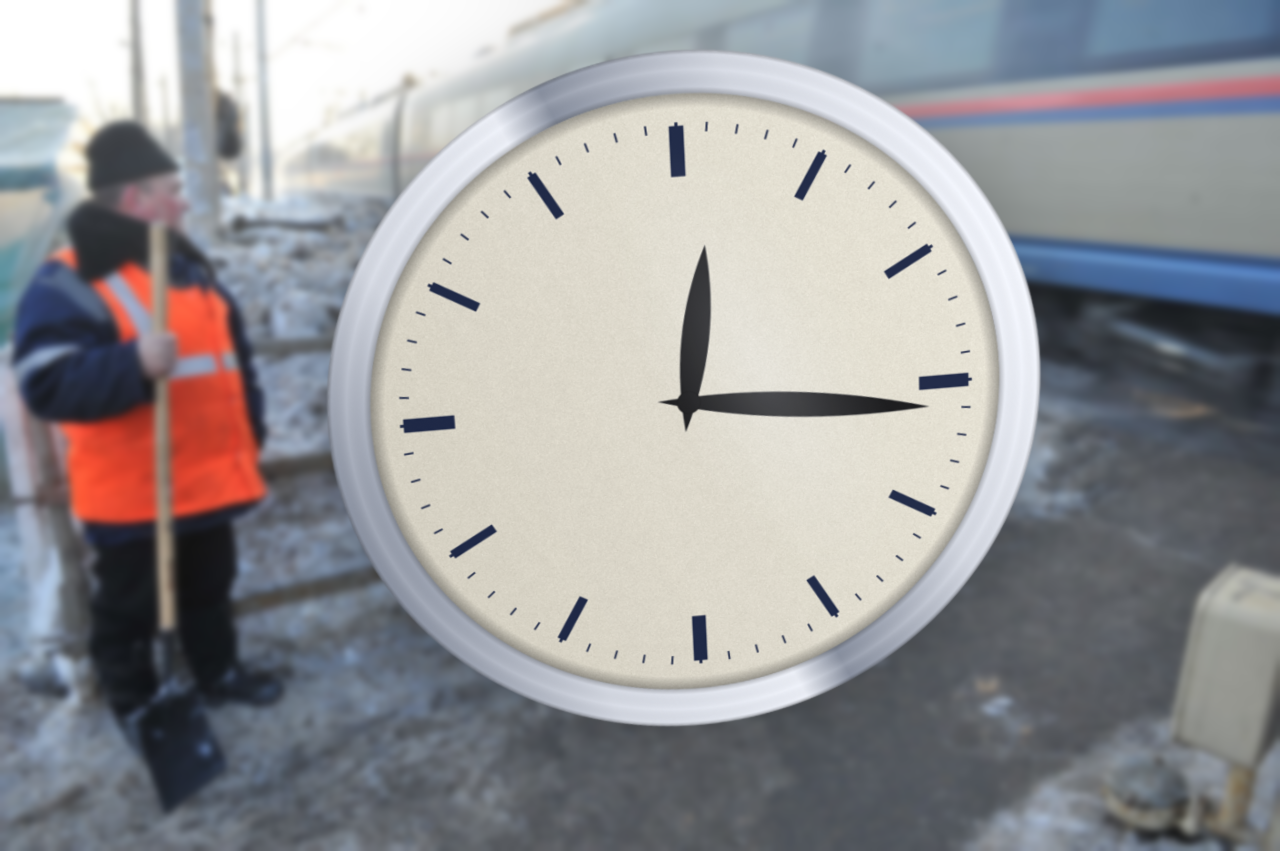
12:16
